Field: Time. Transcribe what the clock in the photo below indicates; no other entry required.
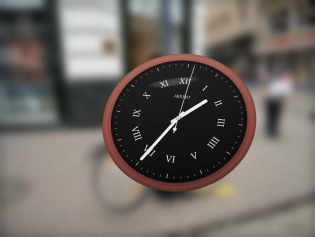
1:35:01
